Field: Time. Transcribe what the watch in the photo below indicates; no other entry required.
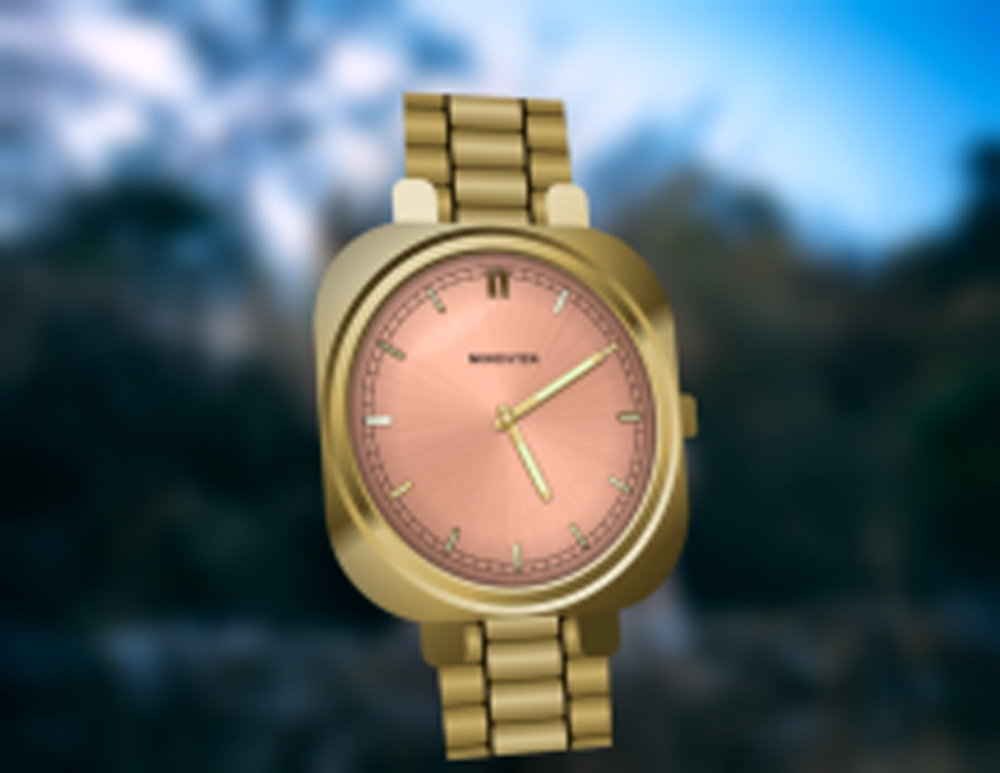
5:10
